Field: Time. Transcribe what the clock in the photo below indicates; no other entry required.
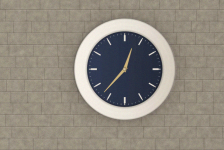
12:37
